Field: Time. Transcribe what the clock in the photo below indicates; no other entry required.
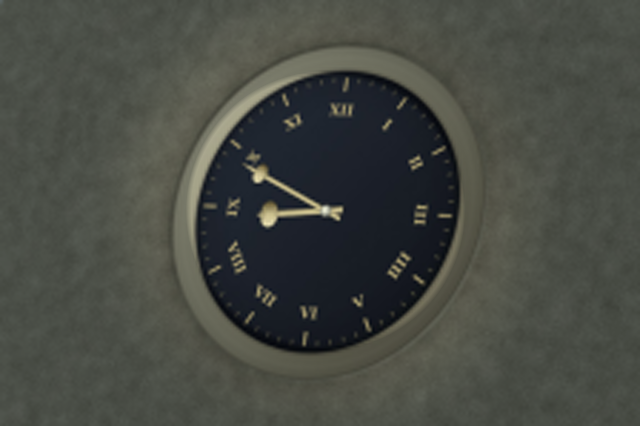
8:49
